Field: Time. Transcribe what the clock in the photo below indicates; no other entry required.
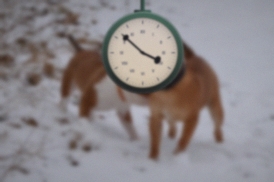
3:52
